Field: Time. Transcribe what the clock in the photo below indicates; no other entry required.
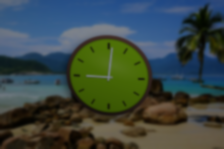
9:01
